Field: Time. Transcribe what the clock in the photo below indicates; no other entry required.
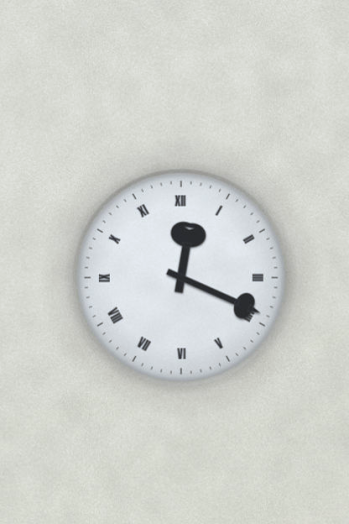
12:19
